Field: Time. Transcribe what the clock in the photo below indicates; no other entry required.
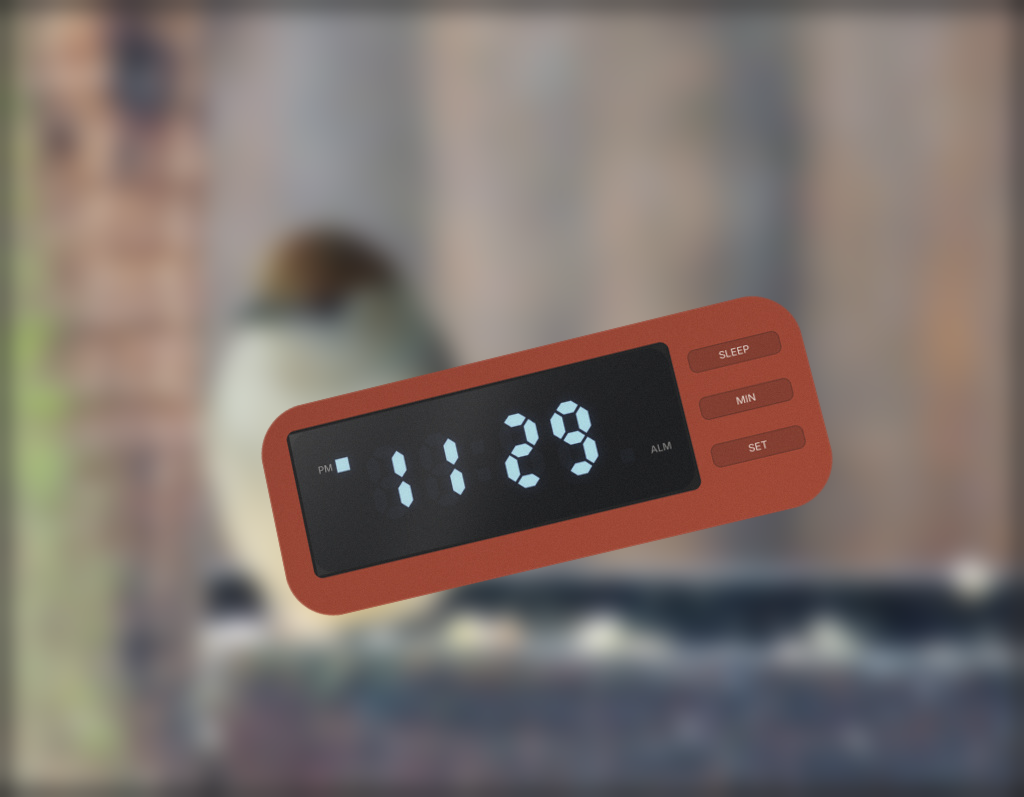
11:29
